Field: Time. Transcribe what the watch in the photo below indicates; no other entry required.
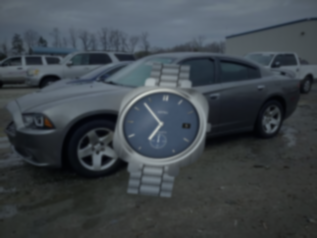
6:53
